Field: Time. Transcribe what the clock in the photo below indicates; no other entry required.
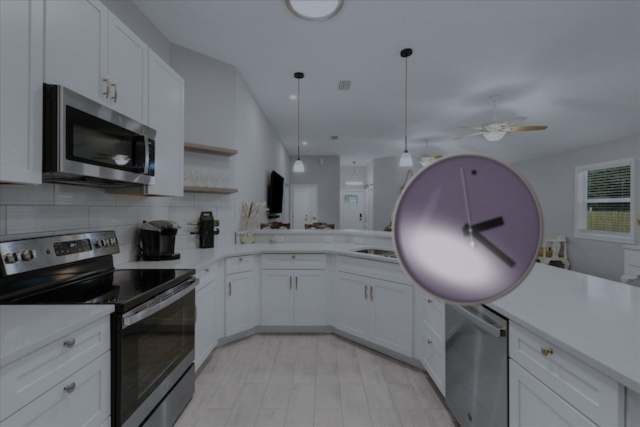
2:20:58
